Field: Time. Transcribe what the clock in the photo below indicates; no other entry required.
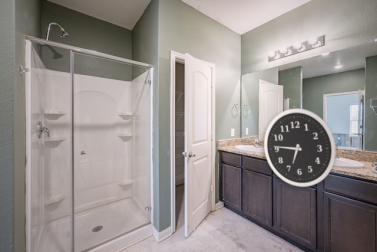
6:46
